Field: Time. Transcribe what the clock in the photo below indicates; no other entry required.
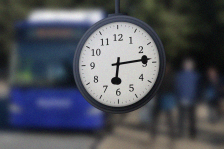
6:14
